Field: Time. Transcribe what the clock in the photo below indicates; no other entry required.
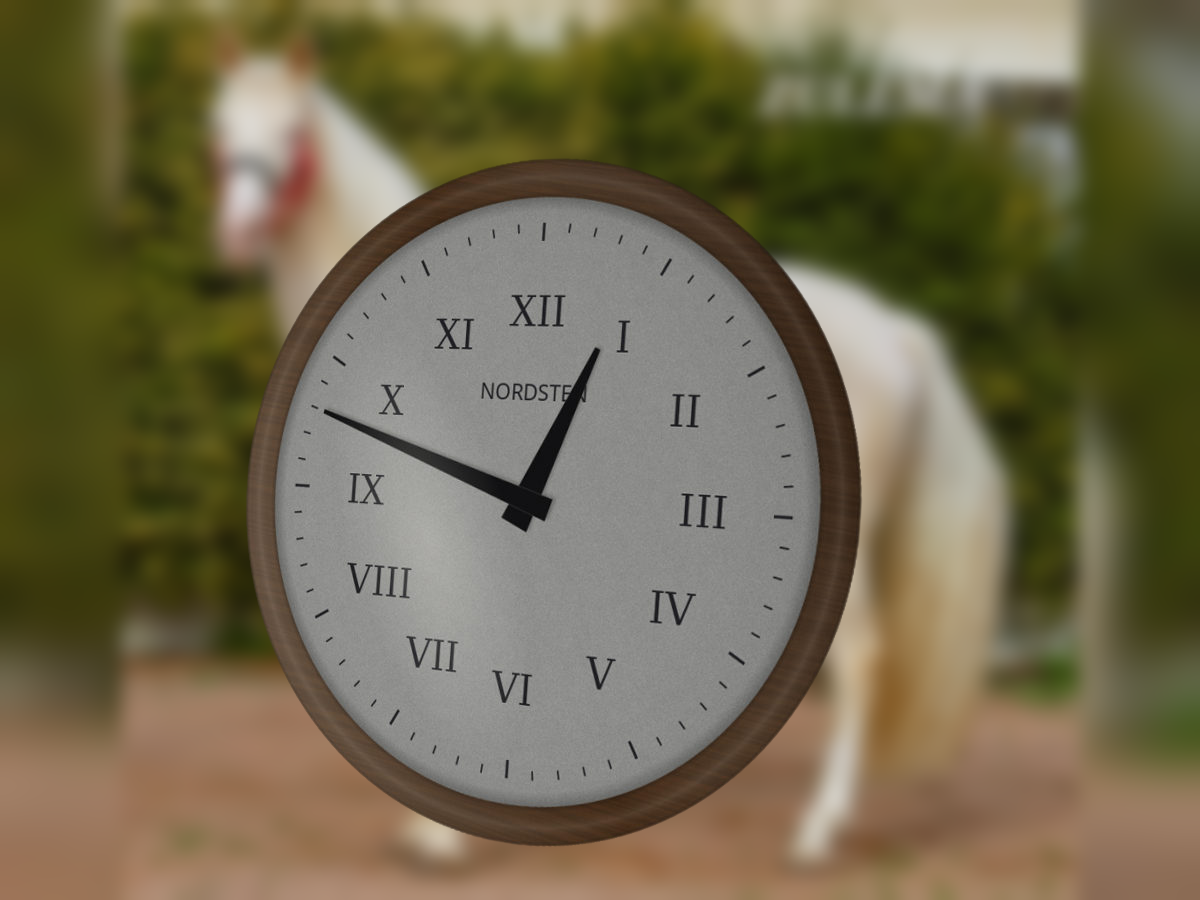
12:48
